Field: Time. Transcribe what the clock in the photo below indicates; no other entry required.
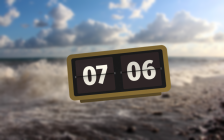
7:06
